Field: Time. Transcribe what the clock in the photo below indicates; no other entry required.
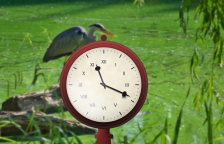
11:19
